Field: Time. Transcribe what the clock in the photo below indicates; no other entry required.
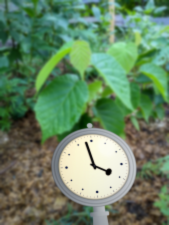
3:58
